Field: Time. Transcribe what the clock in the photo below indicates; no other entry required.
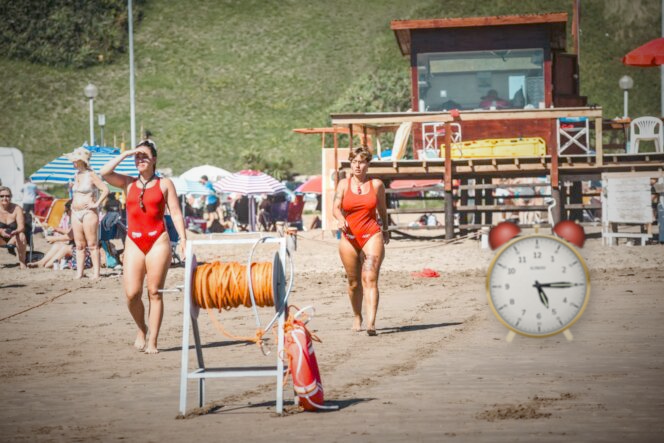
5:15
